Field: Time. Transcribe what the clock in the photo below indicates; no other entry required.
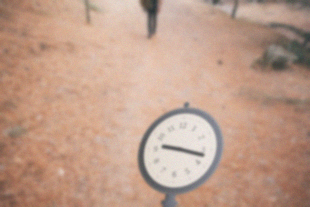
9:17
